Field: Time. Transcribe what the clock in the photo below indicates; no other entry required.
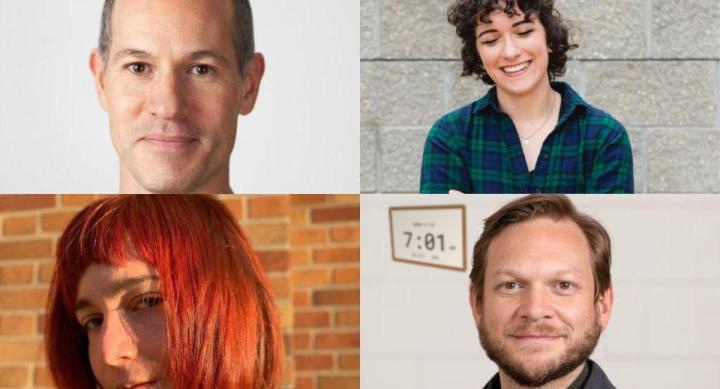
7:01
